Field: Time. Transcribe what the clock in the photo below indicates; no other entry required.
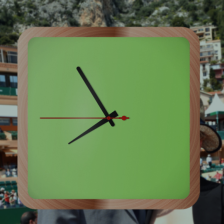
7:54:45
